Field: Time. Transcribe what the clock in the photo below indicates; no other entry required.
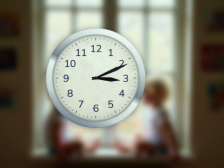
3:11
